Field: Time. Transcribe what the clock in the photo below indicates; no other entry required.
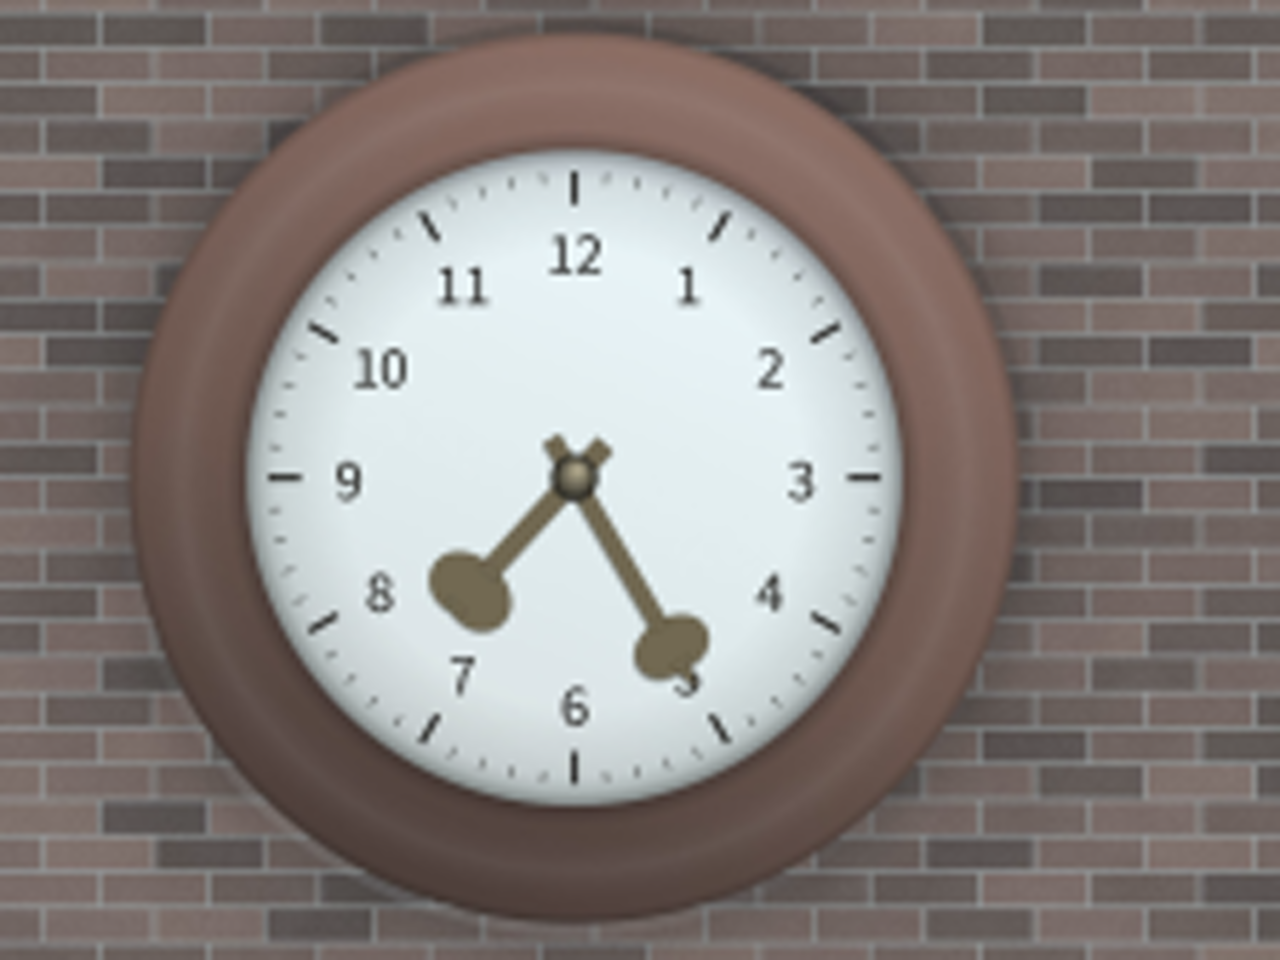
7:25
